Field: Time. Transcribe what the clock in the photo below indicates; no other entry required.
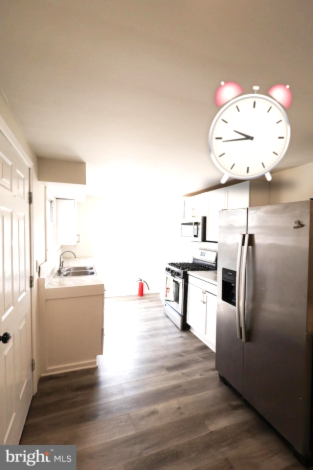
9:44
